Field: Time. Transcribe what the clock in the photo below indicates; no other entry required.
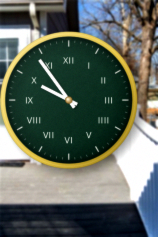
9:54
